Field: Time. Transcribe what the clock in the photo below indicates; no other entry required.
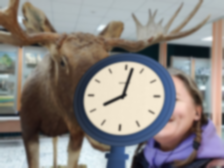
8:02
